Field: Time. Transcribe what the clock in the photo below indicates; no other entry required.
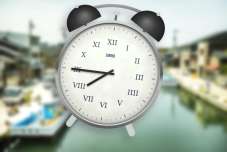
7:45
